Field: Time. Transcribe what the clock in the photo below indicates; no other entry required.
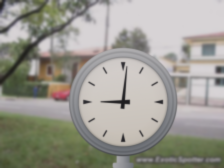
9:01
